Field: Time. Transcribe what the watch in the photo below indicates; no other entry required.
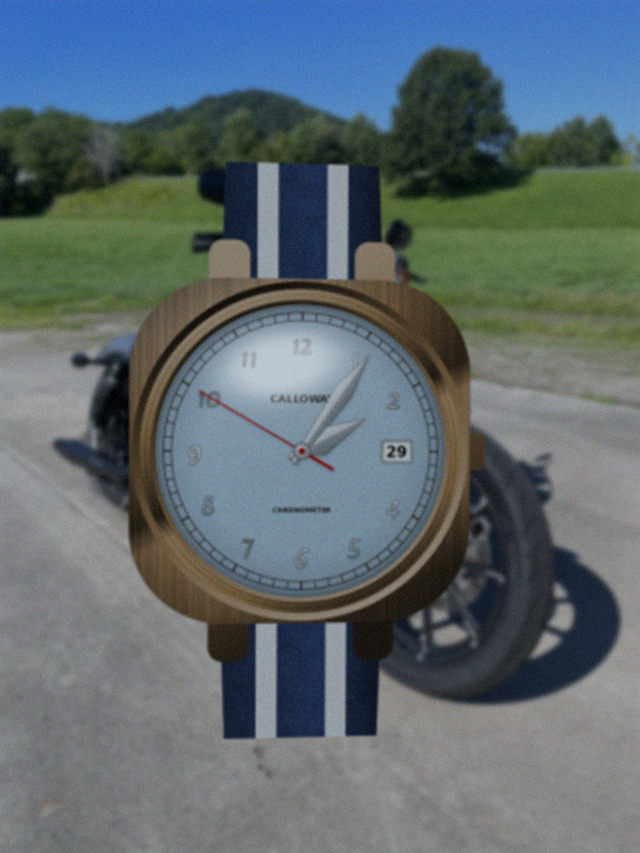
2:05:50
